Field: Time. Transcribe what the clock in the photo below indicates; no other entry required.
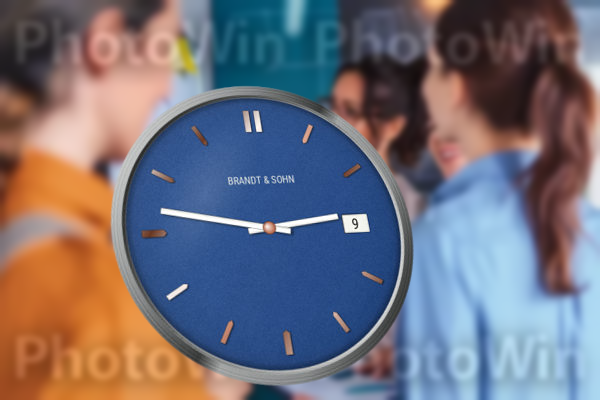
2:47
